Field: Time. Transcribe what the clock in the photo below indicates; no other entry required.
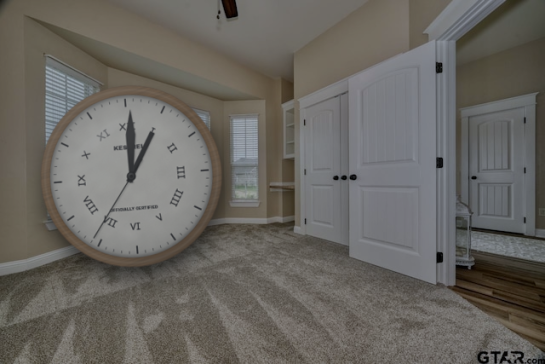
1:00:36
